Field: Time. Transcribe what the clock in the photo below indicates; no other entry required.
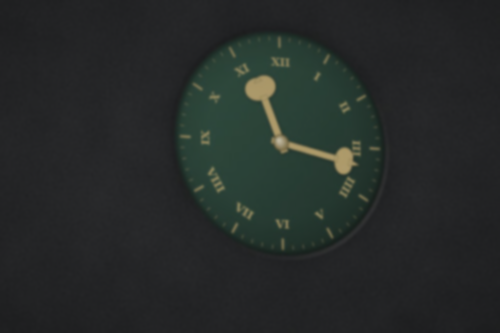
11:17
